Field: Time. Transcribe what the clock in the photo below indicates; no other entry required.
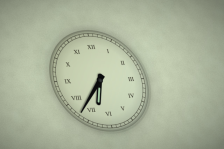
6:37
